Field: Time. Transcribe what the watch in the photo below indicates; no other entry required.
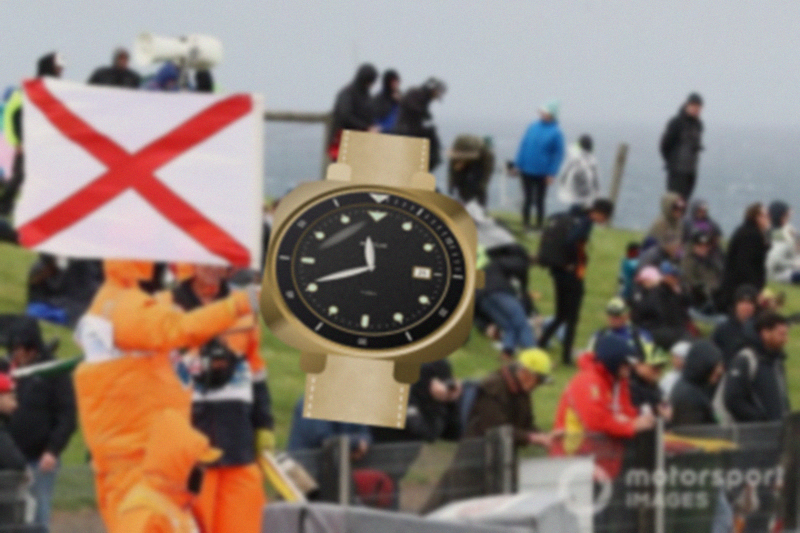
11:41
